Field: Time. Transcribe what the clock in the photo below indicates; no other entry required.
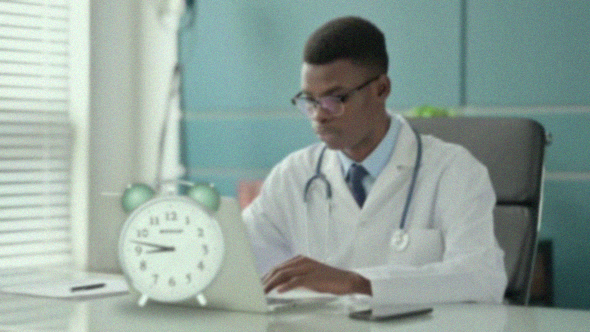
8:47
